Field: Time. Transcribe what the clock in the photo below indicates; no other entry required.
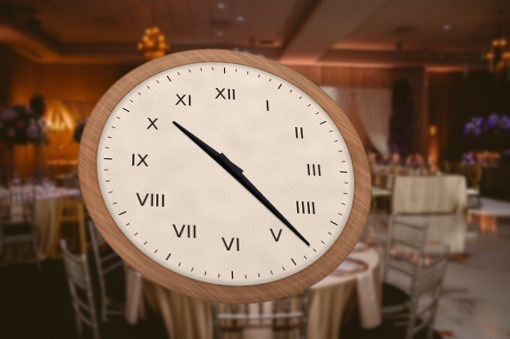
10:23
